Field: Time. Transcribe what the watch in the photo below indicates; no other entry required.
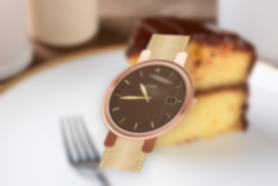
10:44
